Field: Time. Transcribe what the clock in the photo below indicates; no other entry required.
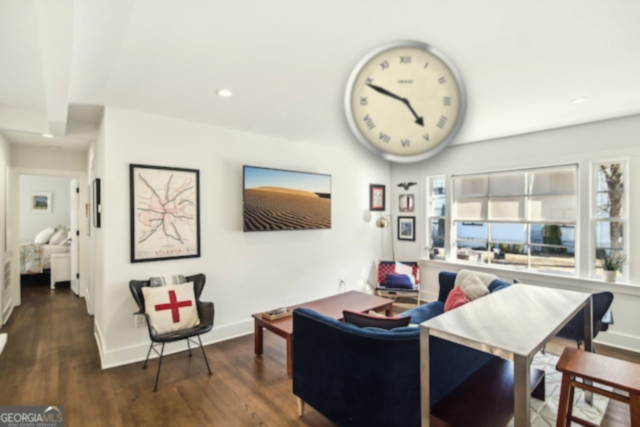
4:49
